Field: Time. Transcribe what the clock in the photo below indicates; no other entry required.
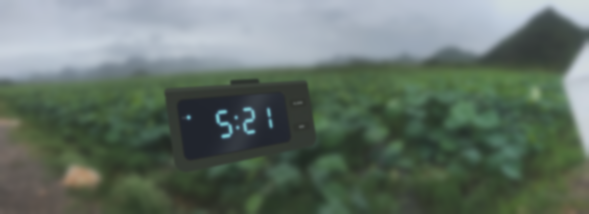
5:21
